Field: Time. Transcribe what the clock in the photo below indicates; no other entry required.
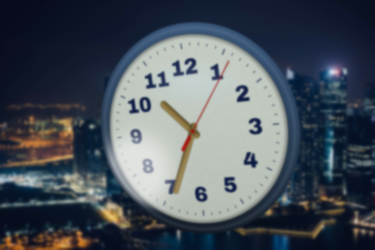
10:34:06
